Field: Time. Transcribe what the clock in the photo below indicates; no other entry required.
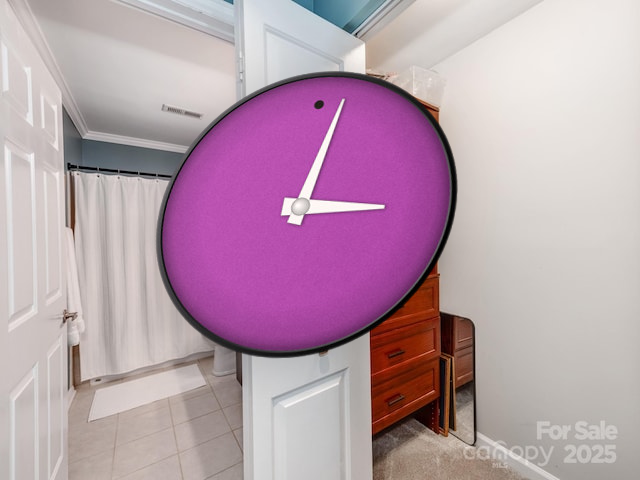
3:02
